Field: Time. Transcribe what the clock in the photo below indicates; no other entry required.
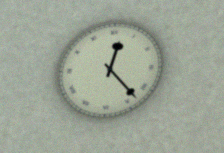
12:23
